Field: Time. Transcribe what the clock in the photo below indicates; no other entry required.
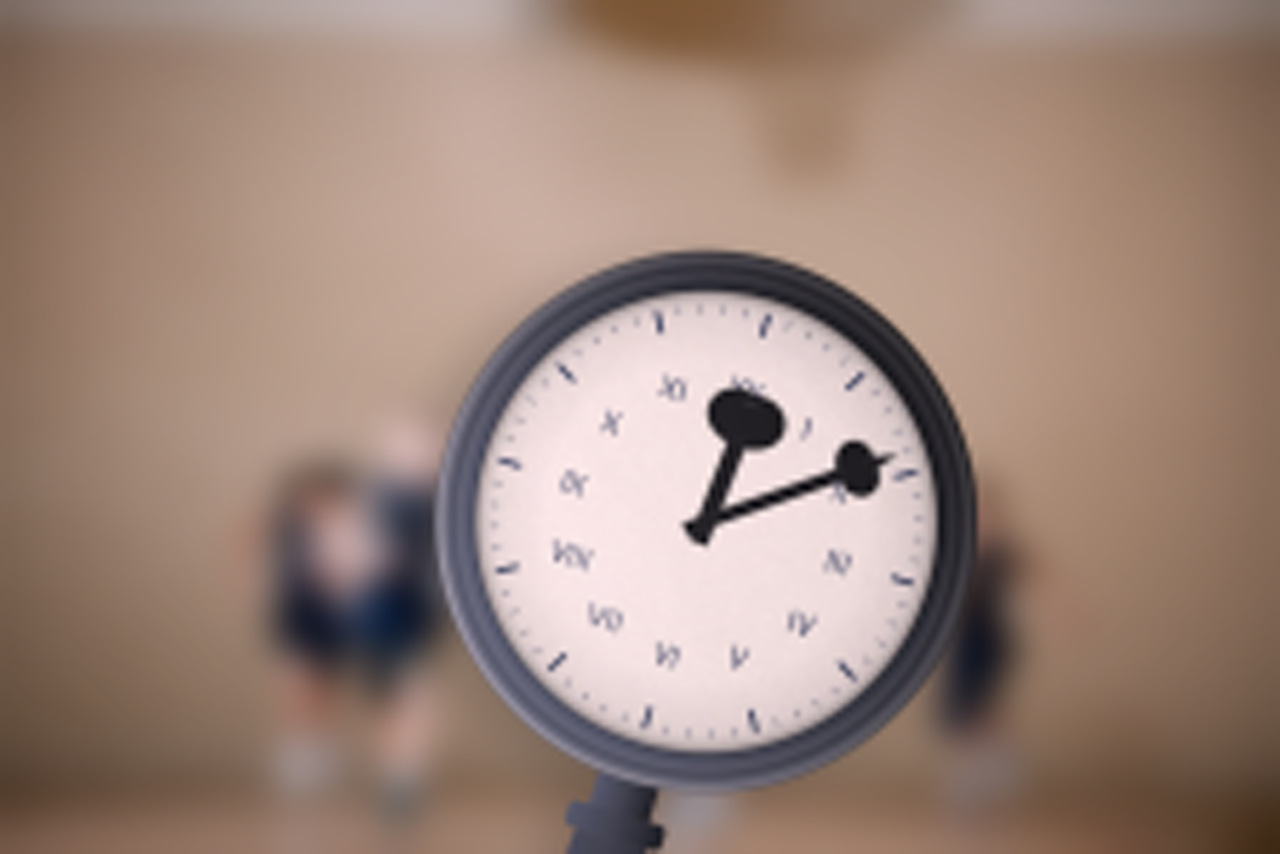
12:09
